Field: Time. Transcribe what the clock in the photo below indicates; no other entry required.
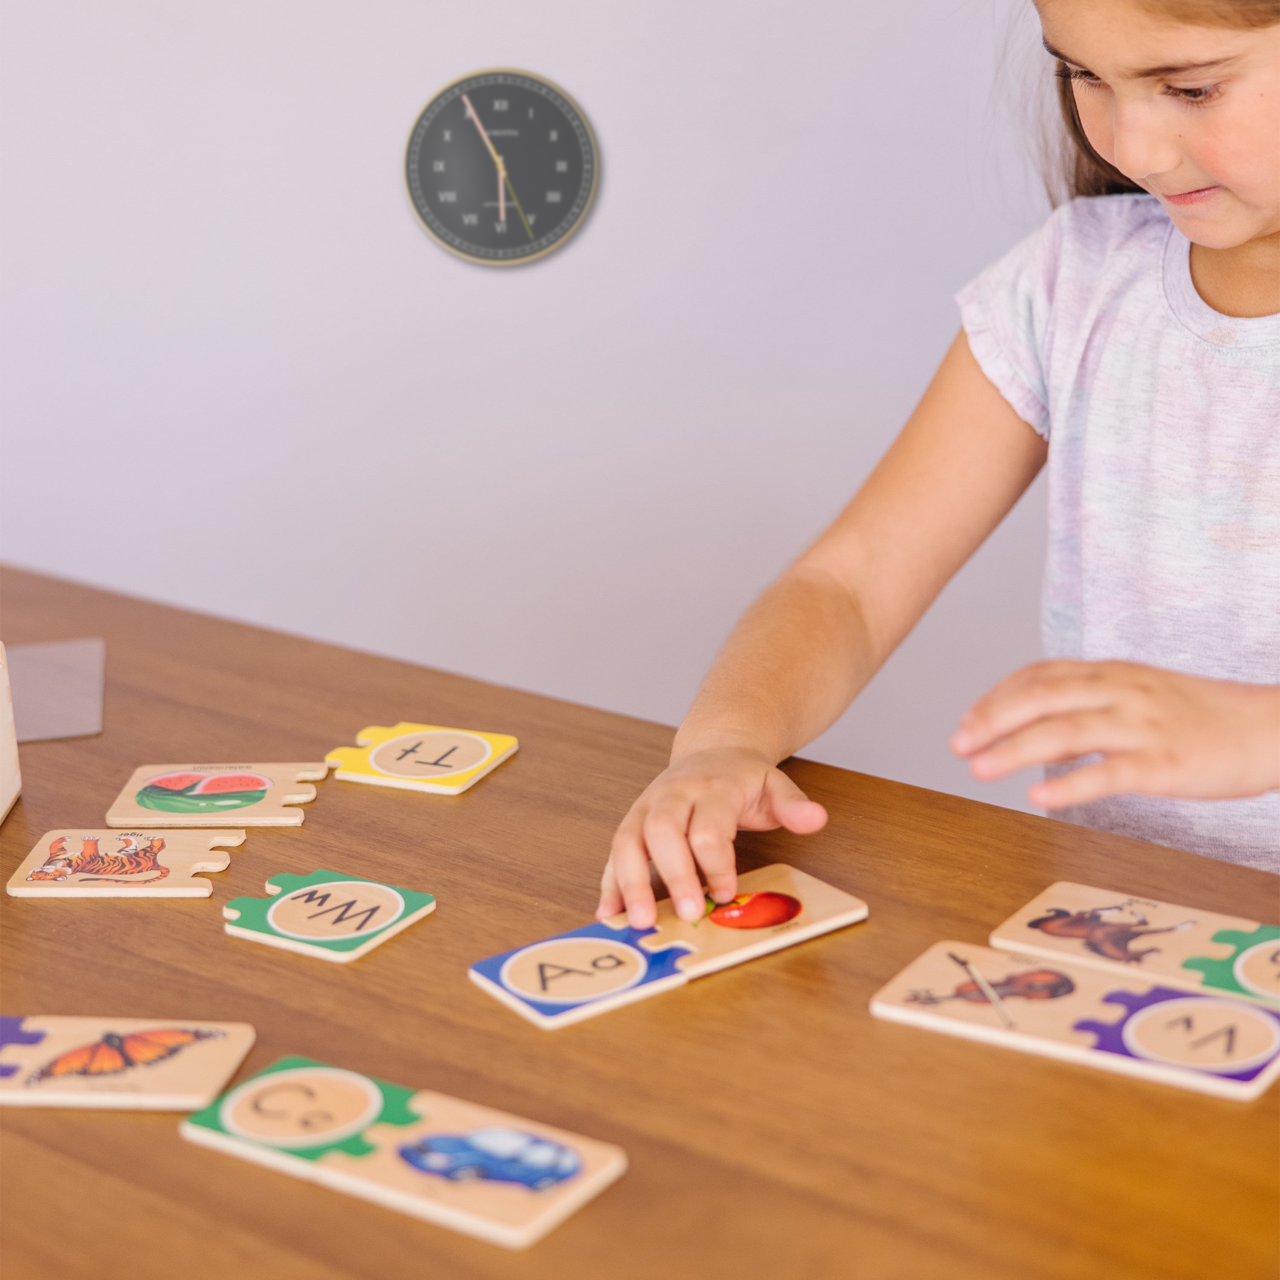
5:55:26
